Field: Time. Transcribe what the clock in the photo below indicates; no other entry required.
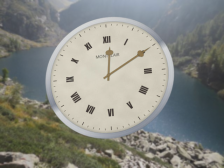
12:10
